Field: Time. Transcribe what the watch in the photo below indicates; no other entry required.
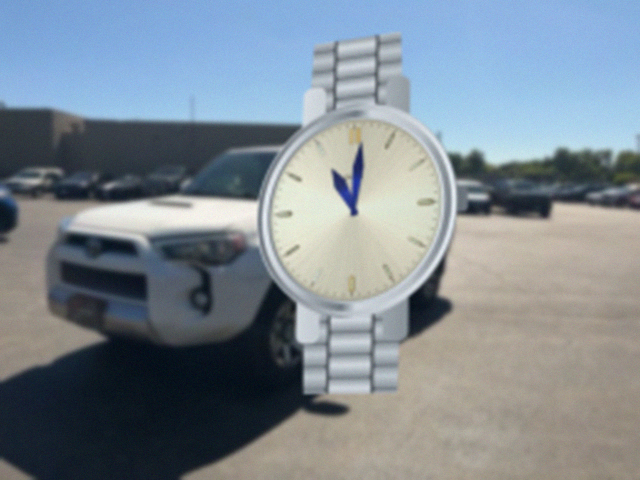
11:01
